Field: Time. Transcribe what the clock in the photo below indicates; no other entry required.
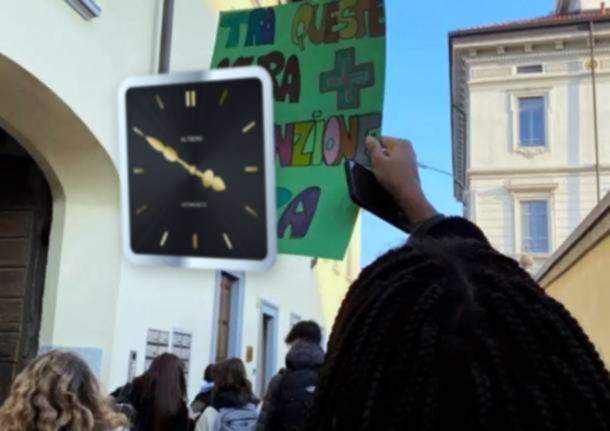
3:50
